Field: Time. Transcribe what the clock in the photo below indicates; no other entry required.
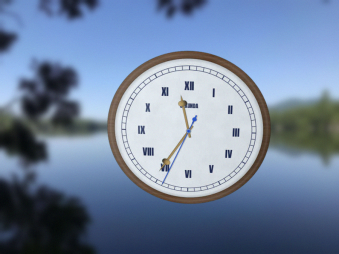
11:35:34
